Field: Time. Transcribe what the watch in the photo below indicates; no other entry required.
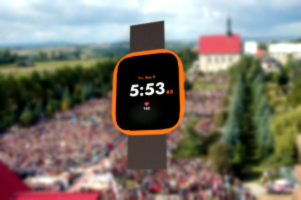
5:53
